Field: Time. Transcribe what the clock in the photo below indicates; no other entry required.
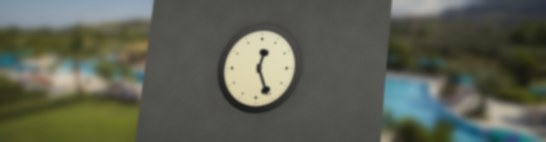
12:26
